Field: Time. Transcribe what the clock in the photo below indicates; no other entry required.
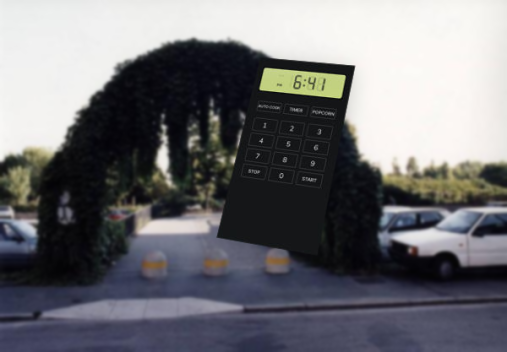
6:41
